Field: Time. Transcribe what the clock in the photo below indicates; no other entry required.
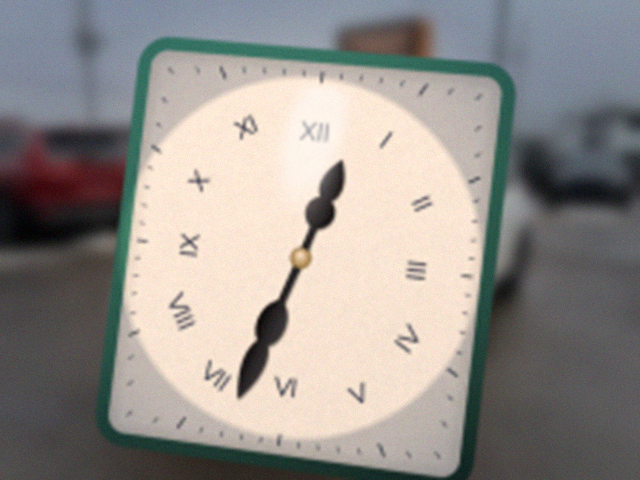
12:33
